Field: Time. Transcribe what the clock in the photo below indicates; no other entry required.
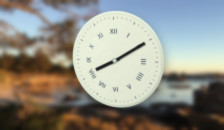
8:10
